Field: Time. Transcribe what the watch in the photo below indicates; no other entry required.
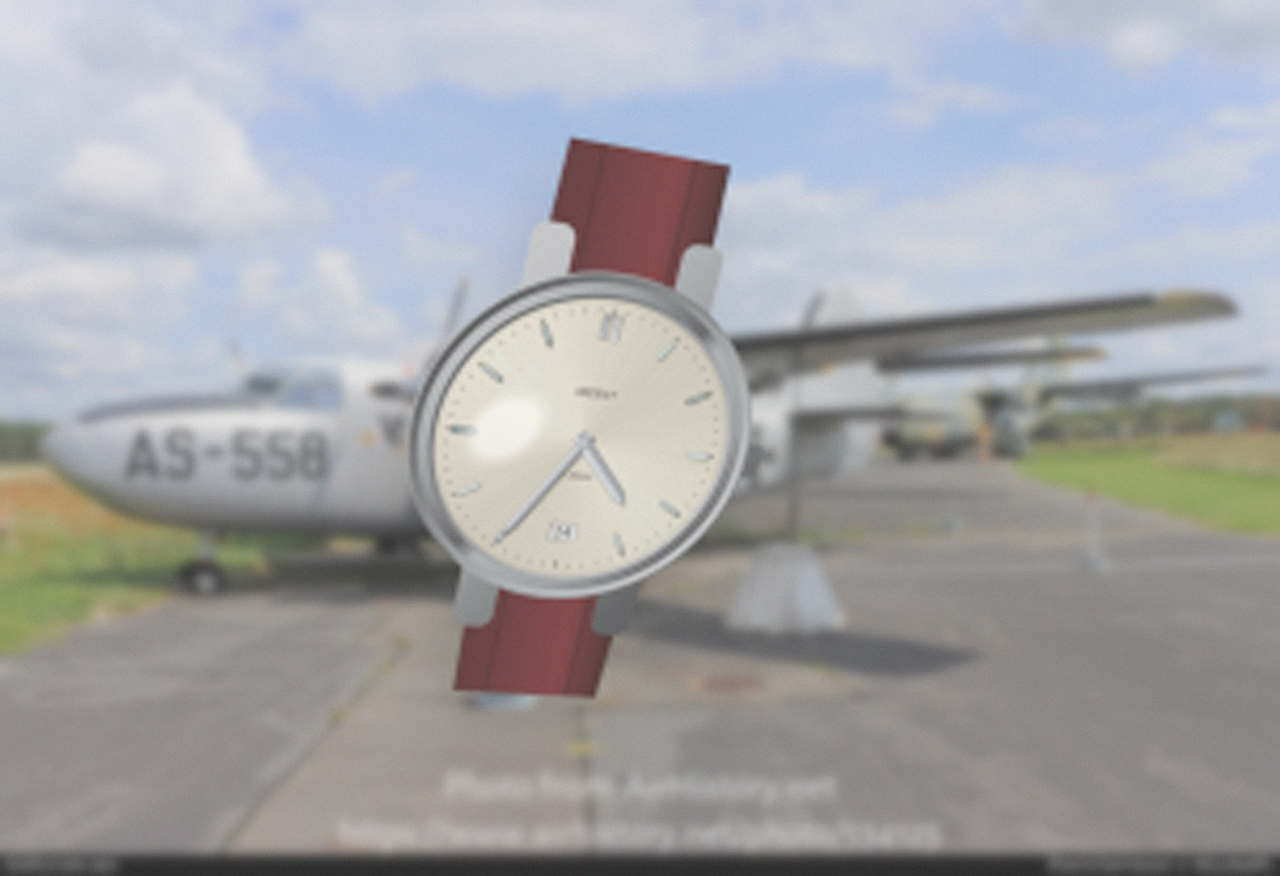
4:35
